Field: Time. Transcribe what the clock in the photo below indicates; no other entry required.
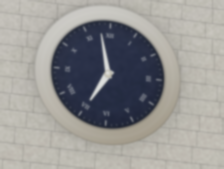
6:58
